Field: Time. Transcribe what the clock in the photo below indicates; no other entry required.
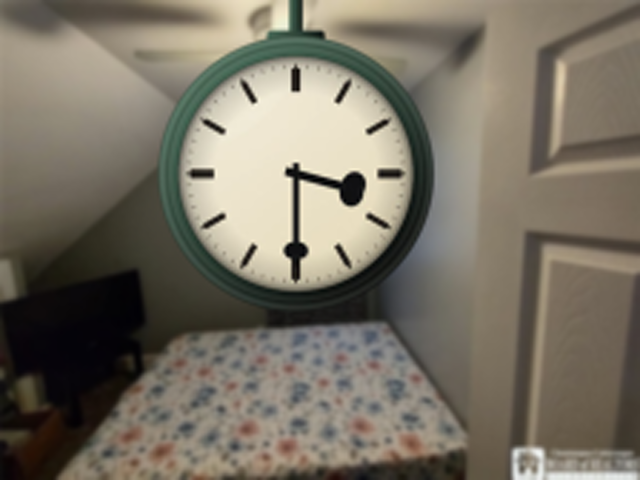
3:30
